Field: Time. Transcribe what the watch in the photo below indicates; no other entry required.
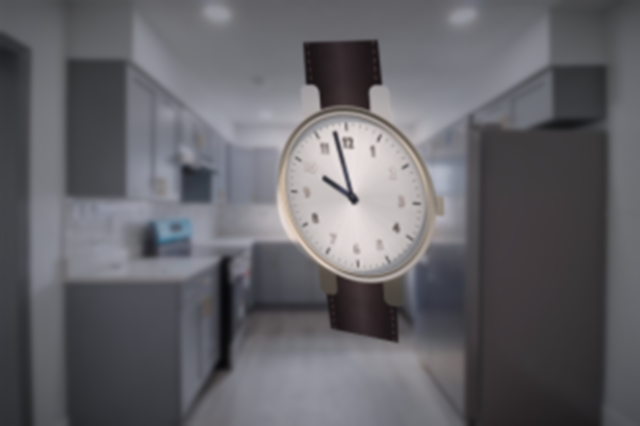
9:58
